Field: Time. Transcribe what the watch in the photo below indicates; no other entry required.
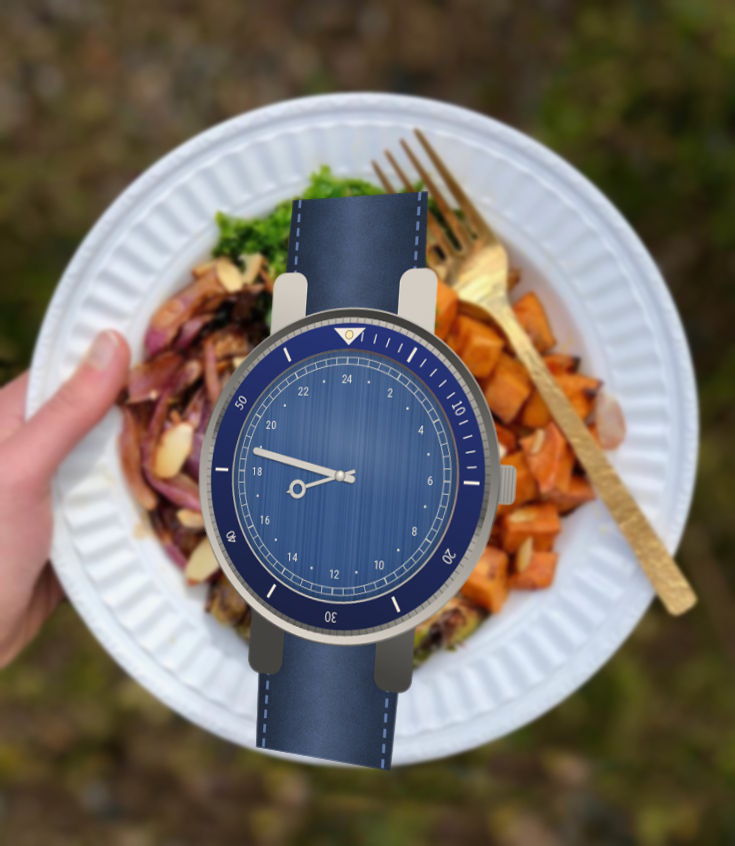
16:47
